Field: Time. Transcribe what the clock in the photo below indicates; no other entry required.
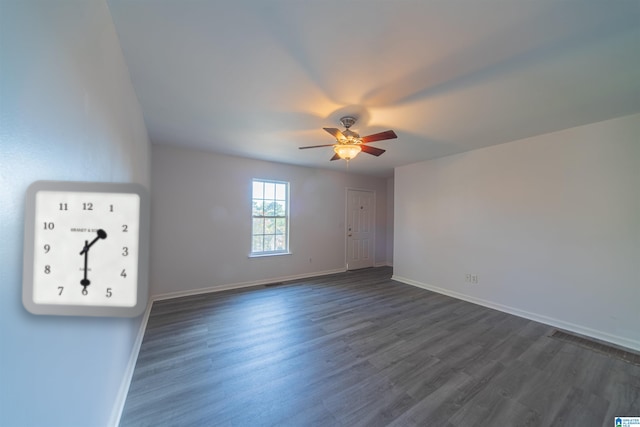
1:30
